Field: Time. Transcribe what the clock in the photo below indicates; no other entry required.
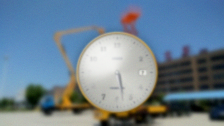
5:28
